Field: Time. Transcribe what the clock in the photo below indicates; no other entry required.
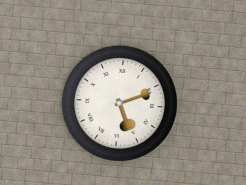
5:11
